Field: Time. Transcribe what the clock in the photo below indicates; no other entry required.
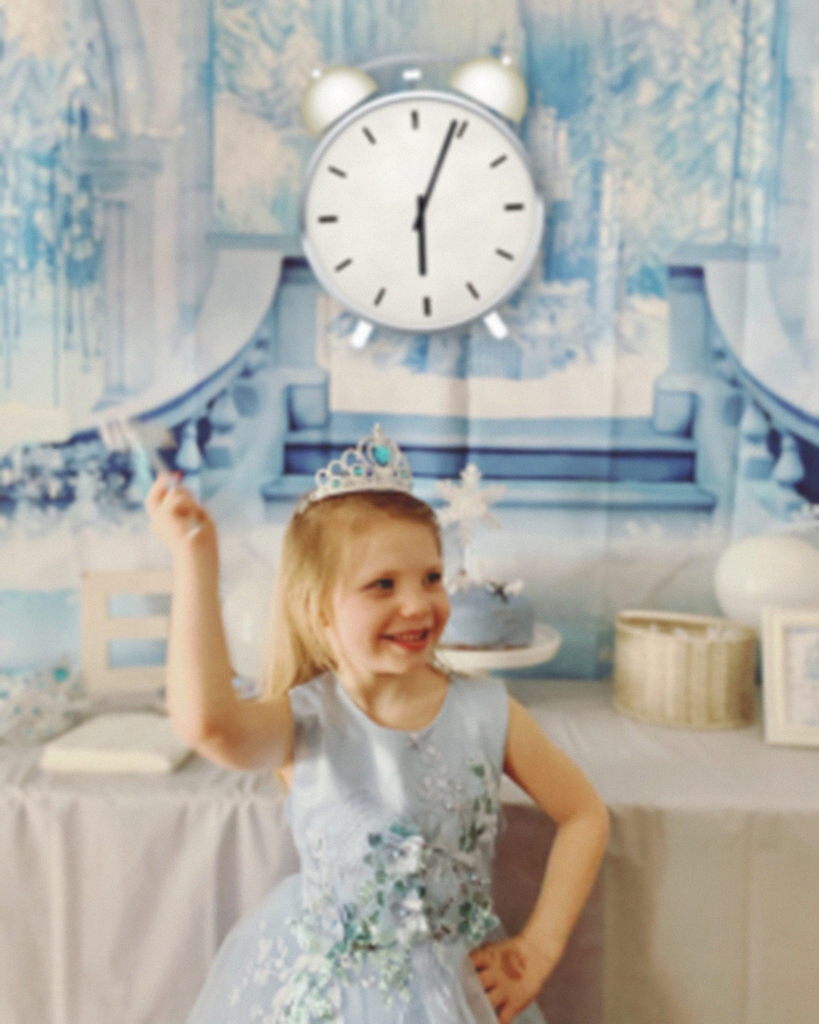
6:04
